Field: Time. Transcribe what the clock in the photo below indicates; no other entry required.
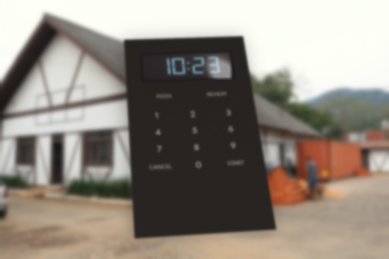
10:23
